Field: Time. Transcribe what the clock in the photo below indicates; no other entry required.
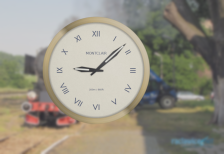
9:08
